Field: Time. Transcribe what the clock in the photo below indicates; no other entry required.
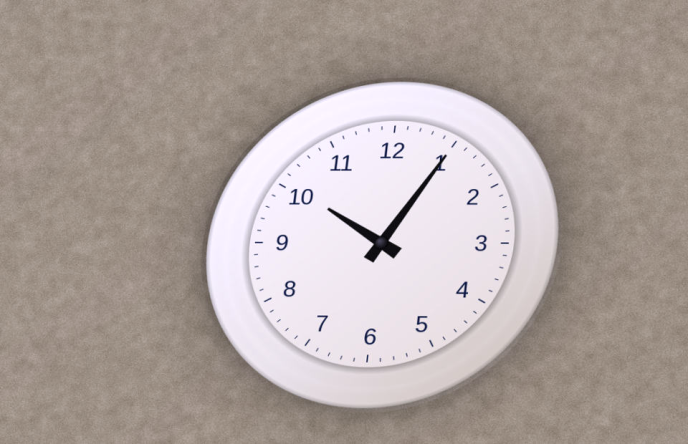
10:05
